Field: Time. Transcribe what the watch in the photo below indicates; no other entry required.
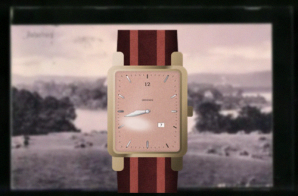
8:43
